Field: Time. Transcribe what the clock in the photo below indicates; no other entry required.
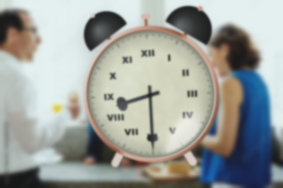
8:30
